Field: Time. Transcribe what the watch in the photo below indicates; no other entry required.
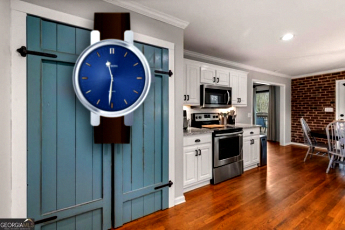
11:31
